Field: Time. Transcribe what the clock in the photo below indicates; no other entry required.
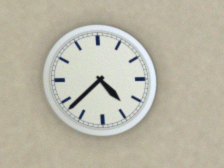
4:38
